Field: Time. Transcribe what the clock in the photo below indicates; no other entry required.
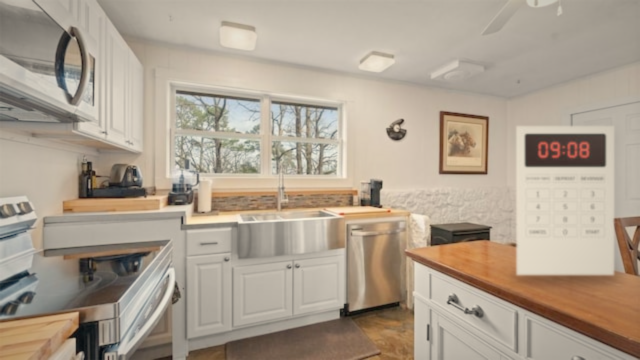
9:08
